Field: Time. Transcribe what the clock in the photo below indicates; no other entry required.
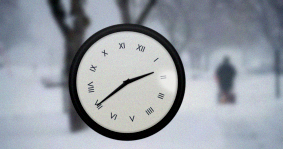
1:35
